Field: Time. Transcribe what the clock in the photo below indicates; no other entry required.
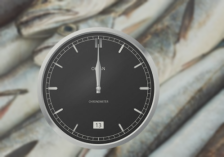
12:00
